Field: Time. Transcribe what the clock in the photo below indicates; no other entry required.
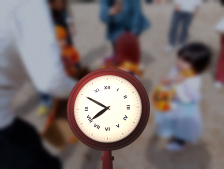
7:50
